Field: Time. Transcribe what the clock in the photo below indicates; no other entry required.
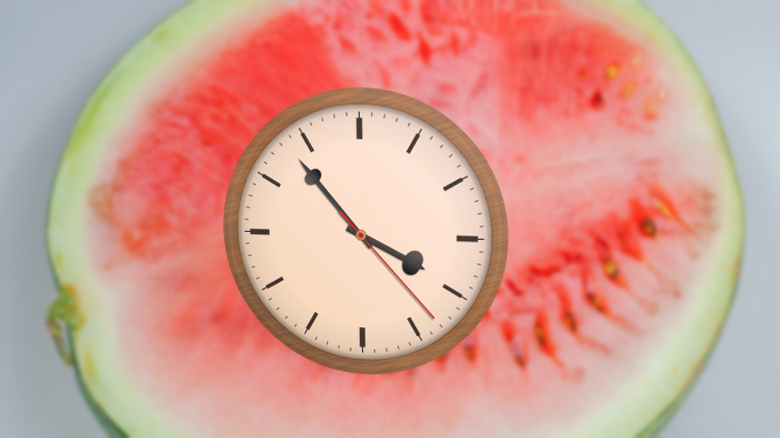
3:53:23
